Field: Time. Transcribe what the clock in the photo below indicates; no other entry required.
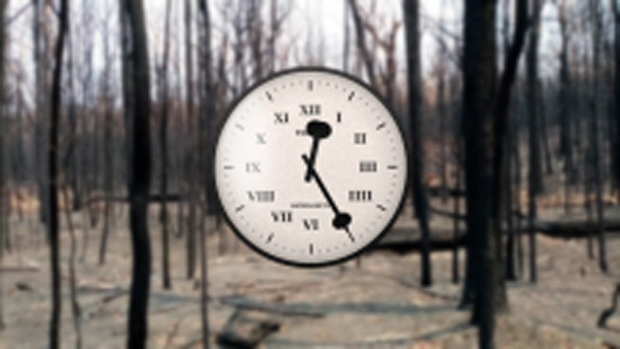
12:25
